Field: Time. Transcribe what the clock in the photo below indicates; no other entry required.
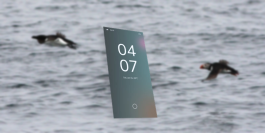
4:07
